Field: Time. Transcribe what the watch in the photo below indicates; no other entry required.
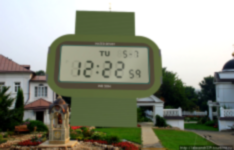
12:22
